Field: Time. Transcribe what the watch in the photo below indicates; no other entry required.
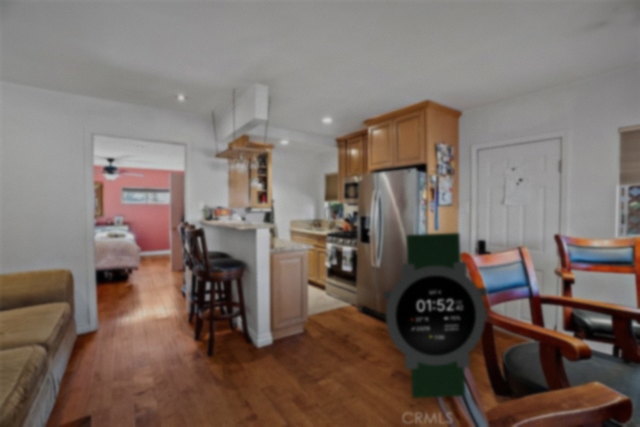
1:52
